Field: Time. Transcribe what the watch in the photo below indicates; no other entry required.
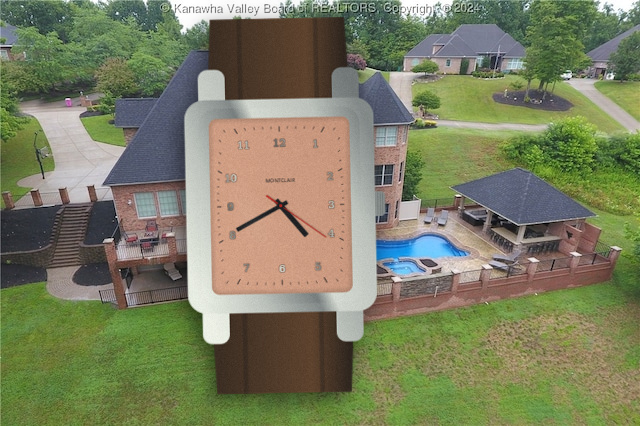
4:40:21
